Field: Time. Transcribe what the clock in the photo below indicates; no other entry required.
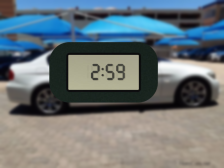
2:59
